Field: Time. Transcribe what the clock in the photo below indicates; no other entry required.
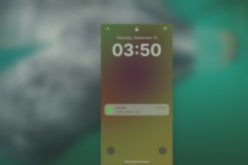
3:50
